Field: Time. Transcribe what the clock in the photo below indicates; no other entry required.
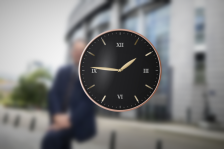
1:46
